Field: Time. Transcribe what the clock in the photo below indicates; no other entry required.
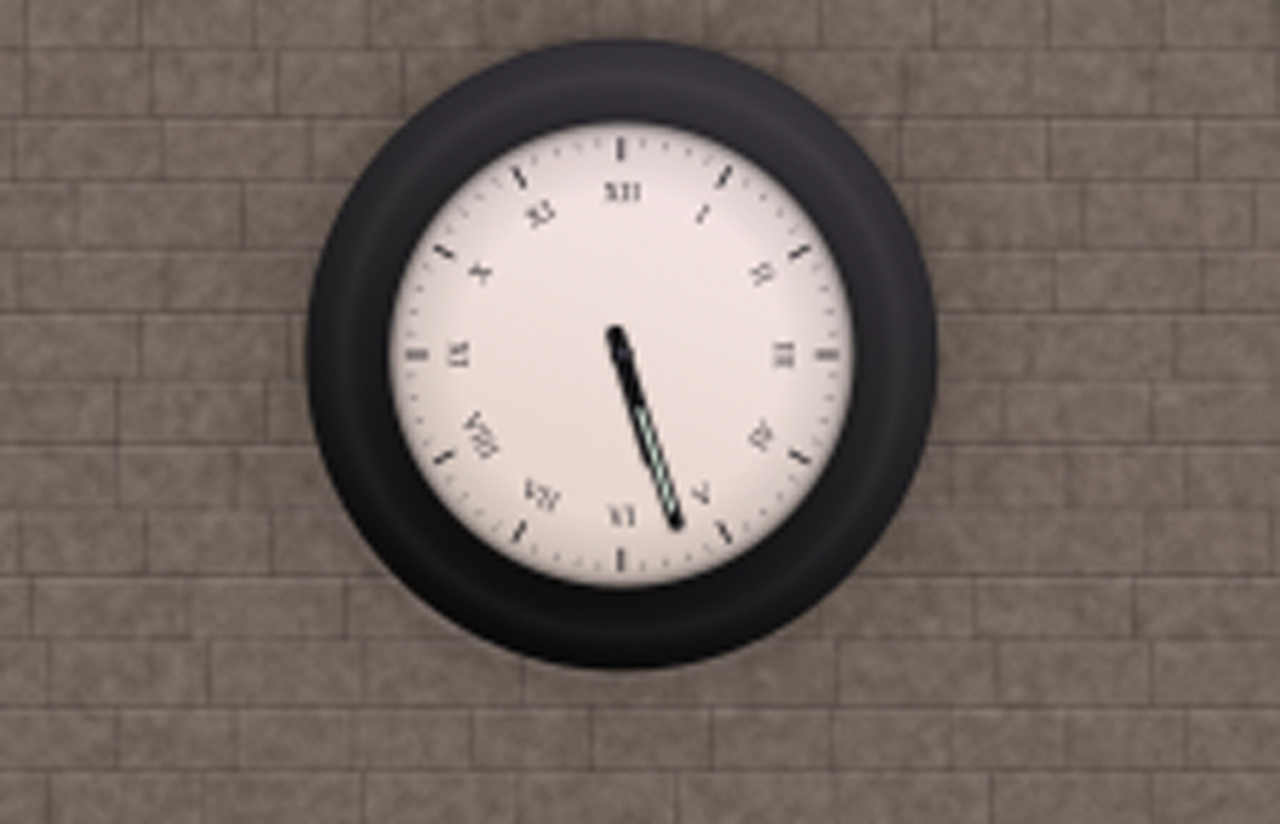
5:27
